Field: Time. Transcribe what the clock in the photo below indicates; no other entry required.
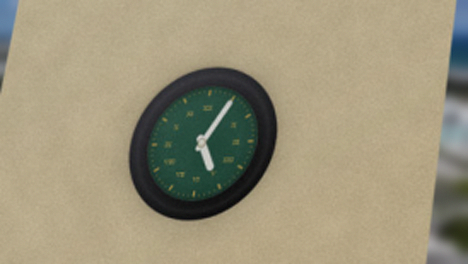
5:05
